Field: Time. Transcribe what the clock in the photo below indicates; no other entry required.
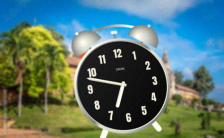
6:48
